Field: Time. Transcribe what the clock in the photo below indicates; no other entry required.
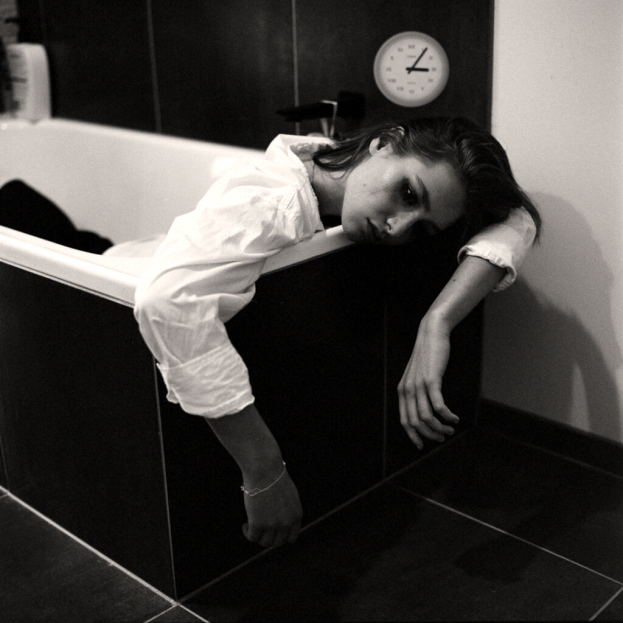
3:06
